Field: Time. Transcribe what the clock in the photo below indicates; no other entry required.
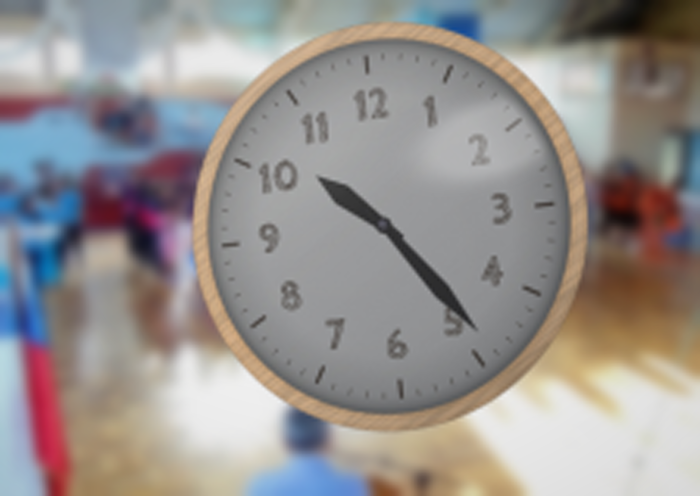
10:24
